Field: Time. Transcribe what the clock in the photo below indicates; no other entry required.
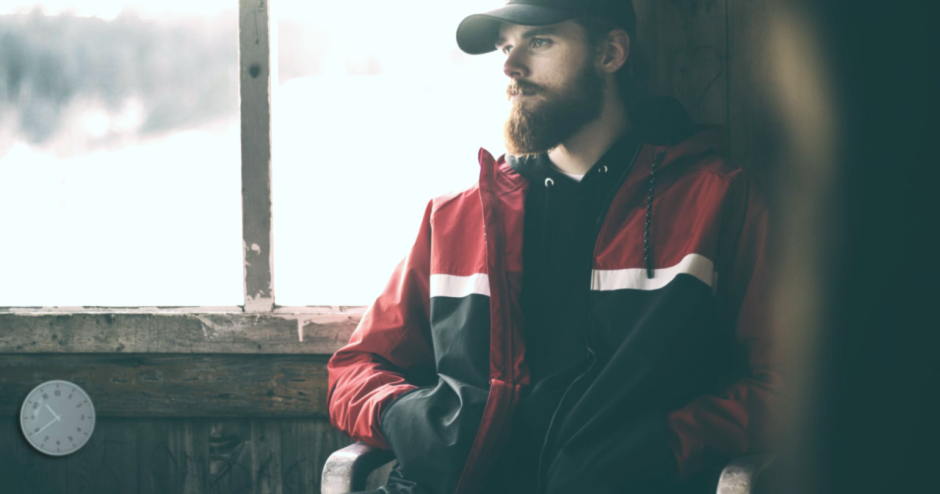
10:39
